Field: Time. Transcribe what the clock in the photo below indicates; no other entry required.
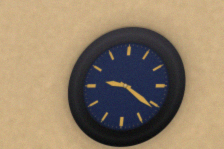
9:21
